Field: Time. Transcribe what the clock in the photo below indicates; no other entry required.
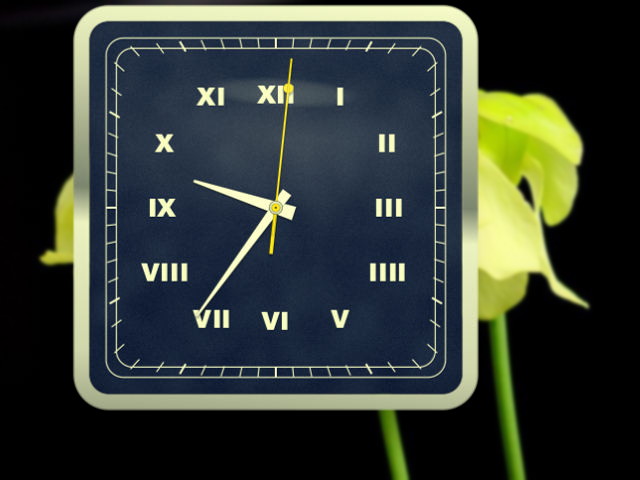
9:36:01
